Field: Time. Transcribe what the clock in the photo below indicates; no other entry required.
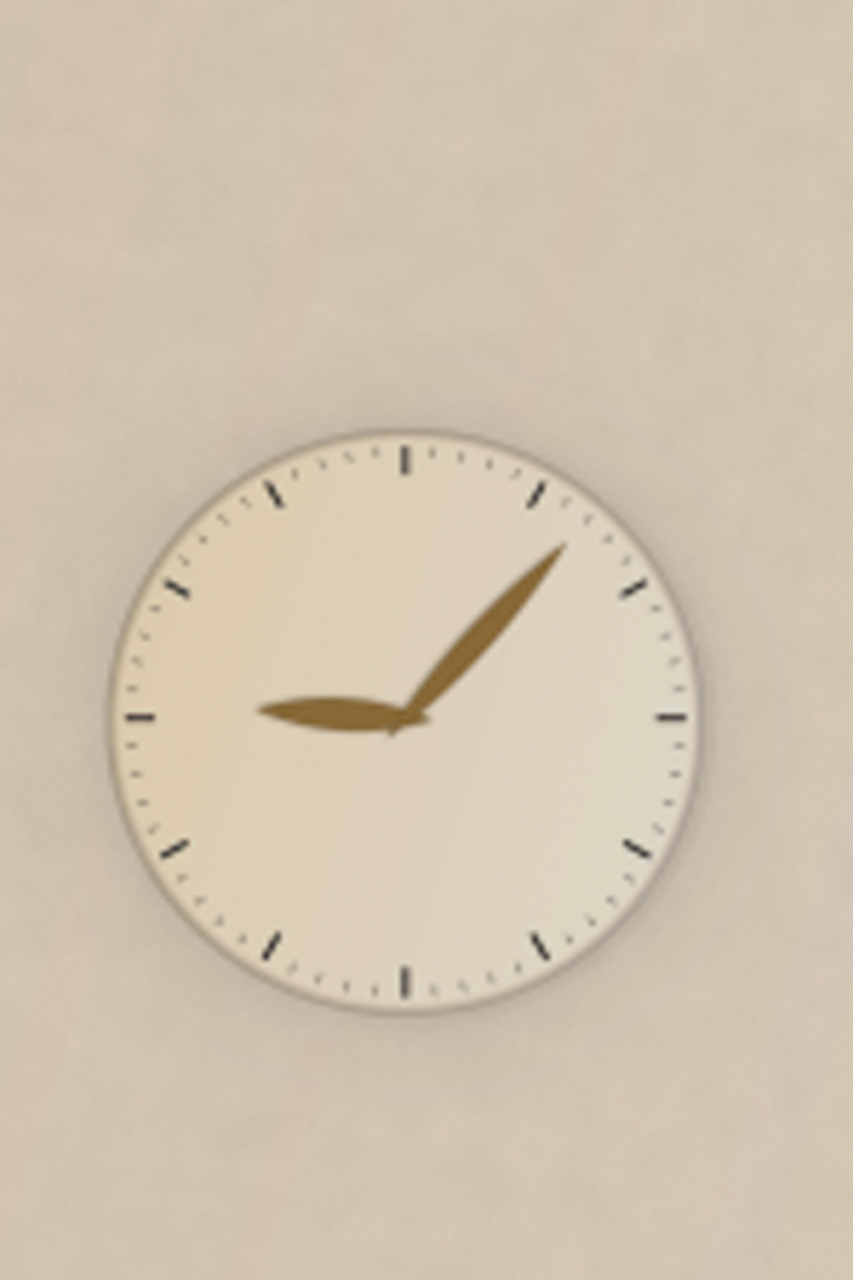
9:07
